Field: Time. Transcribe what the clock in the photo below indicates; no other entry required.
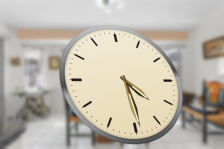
4:29
